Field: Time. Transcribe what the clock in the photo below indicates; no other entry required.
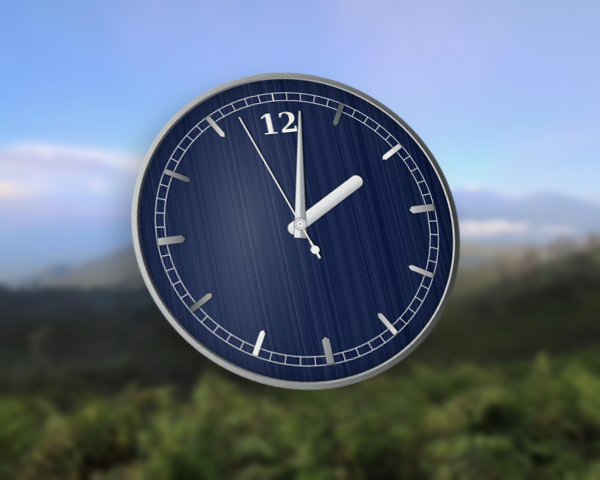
2:01:57
